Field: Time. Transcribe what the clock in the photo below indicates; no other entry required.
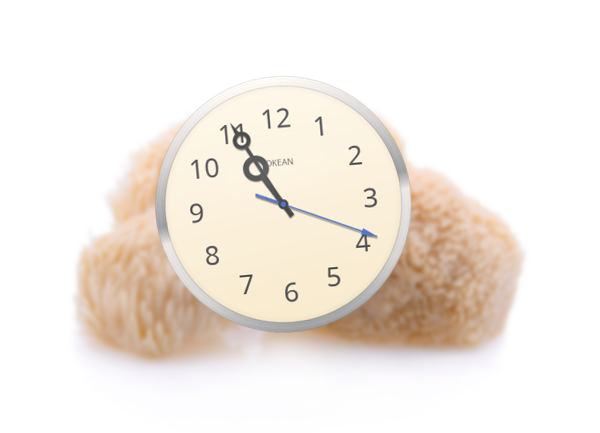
10:55:19
